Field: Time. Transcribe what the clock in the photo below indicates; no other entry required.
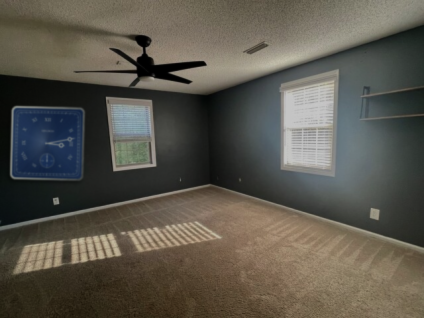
3:13
